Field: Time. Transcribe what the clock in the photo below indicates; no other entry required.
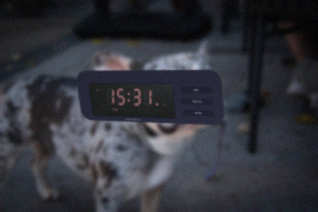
15:31
